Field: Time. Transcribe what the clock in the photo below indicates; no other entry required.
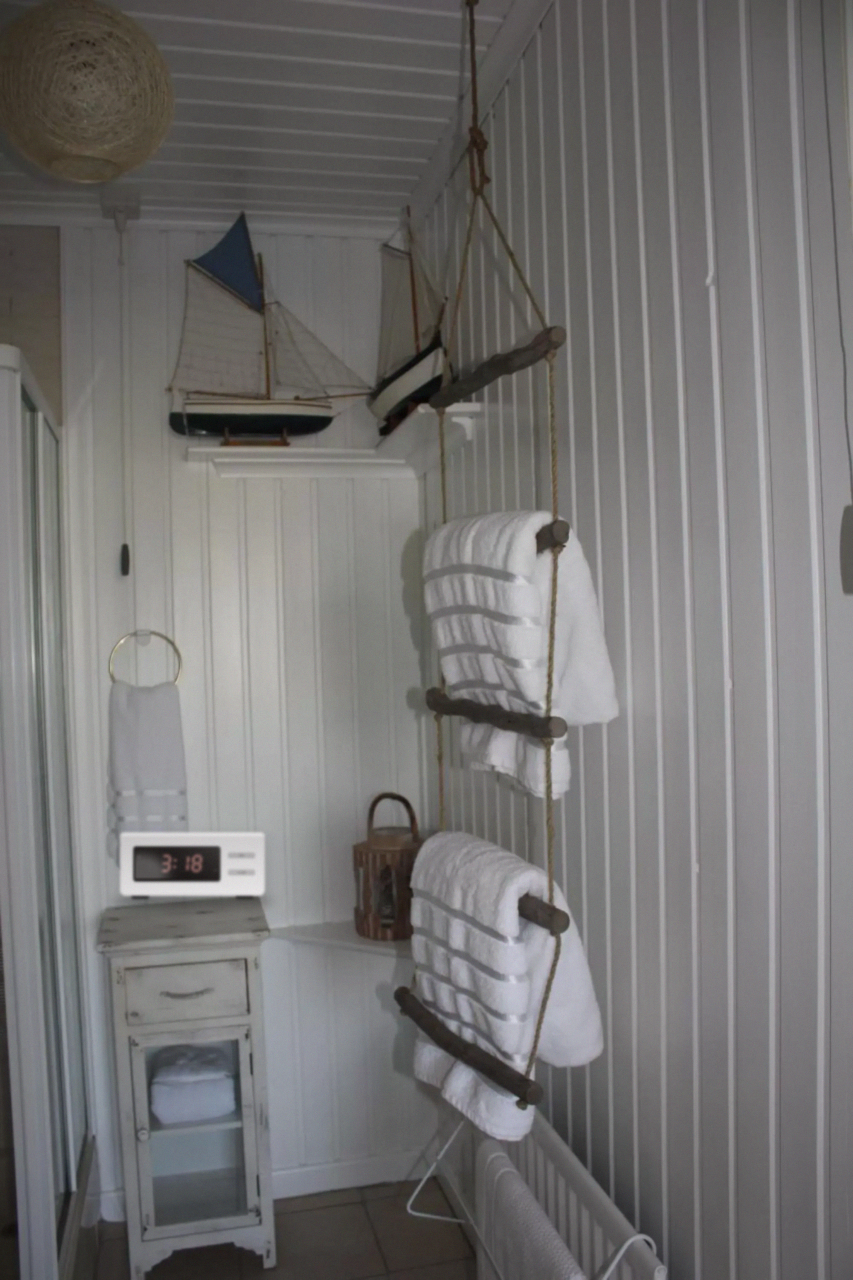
3:18
